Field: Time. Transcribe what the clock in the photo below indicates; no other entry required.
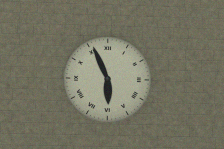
5:56
